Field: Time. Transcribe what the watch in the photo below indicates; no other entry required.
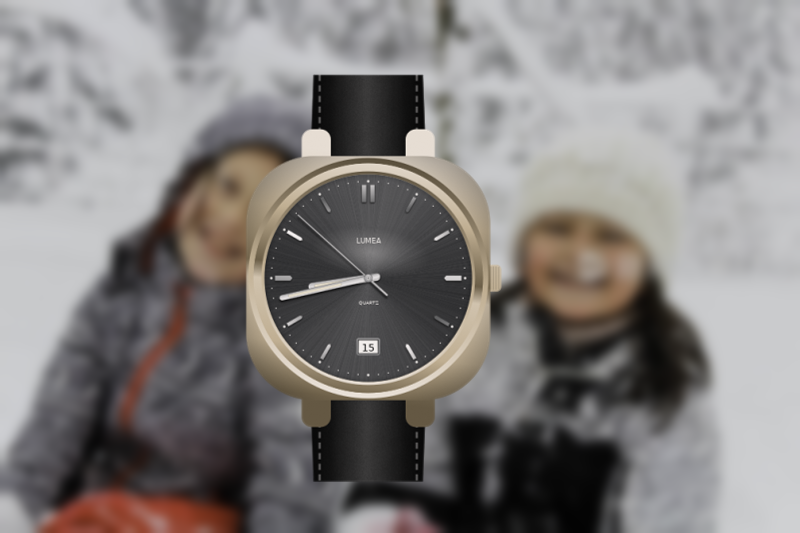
8:42:52
